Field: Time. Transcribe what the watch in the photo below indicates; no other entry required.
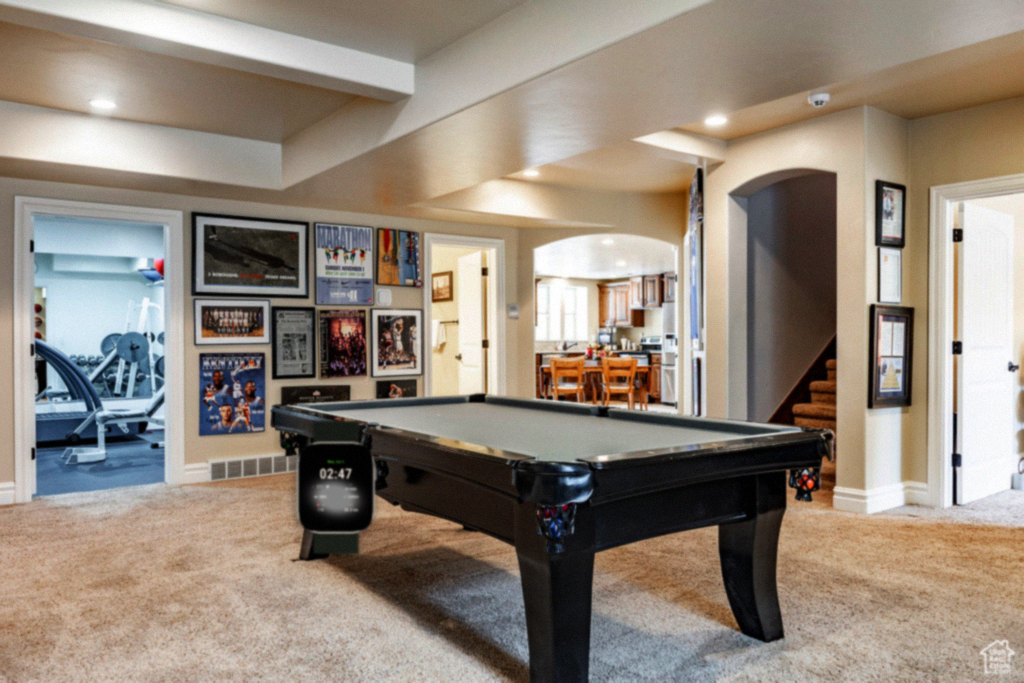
2:47
